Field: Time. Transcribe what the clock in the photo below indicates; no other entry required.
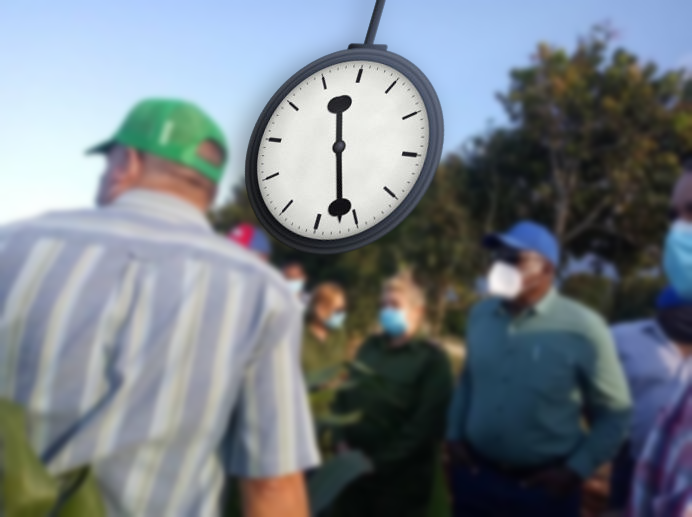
11:27
